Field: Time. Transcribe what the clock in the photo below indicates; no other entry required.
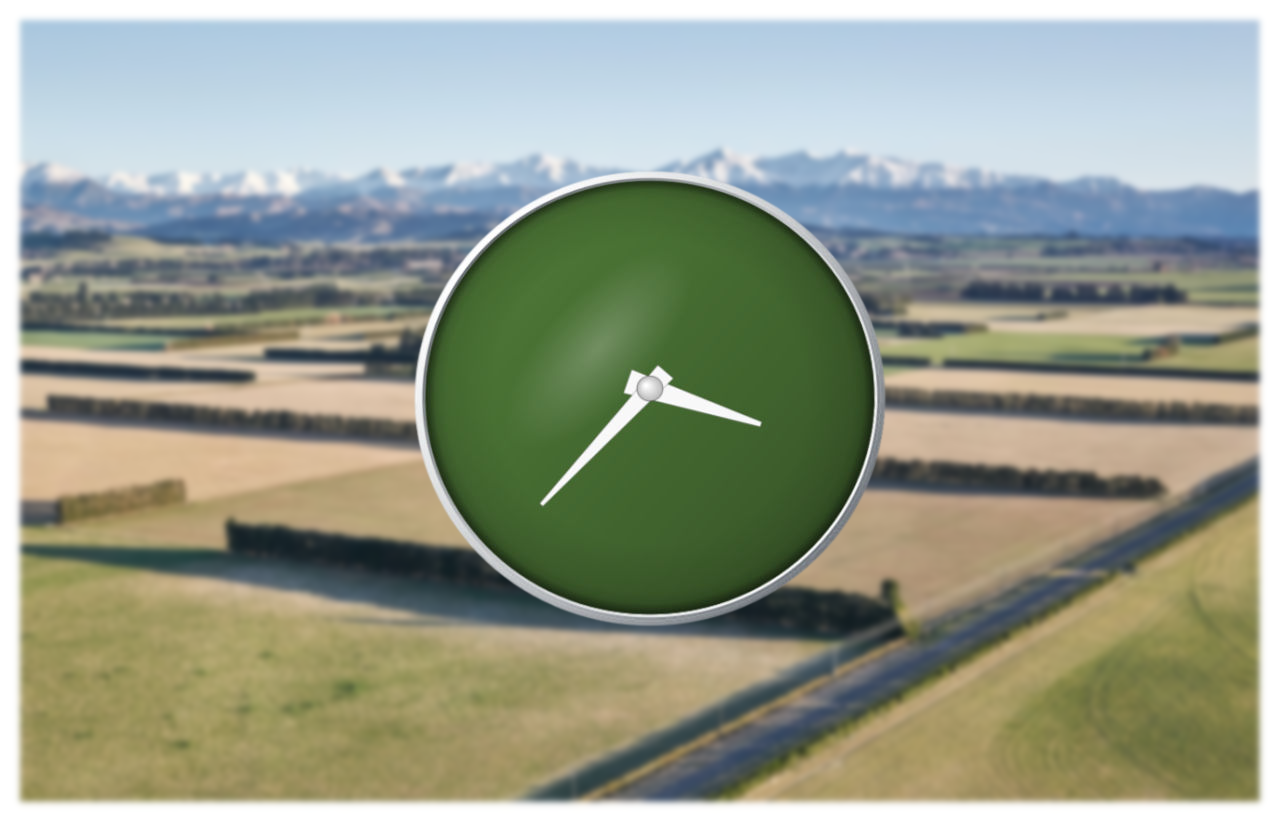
3:37
